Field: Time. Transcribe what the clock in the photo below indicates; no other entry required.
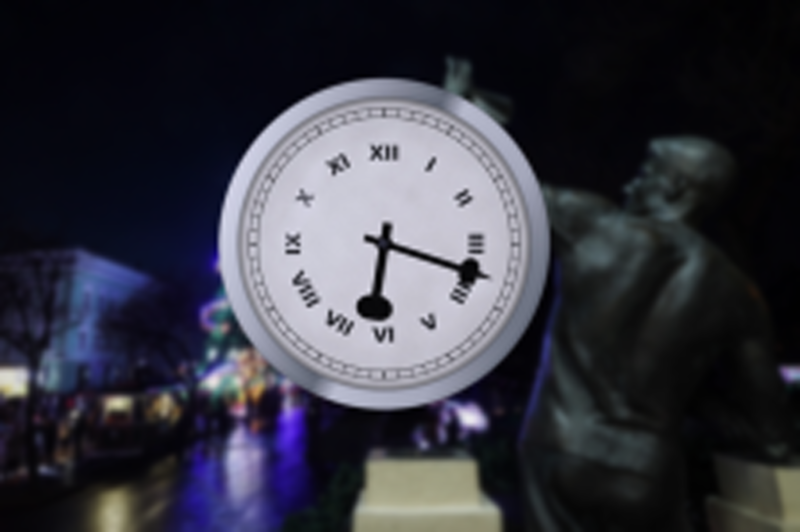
6:18
